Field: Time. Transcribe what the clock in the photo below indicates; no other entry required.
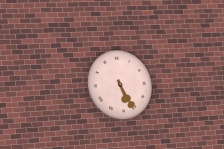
5:26
